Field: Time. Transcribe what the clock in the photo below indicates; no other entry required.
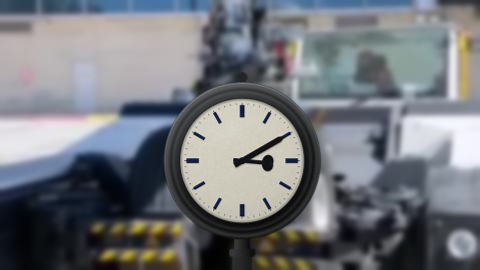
3:10
